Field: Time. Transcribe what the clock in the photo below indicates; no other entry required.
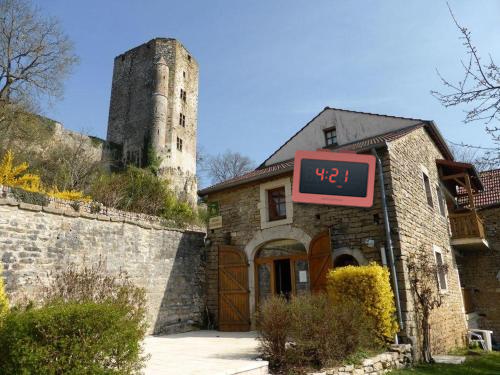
4:21
